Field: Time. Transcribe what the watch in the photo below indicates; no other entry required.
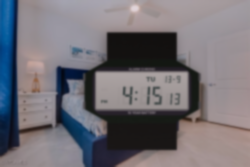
4:15:13
